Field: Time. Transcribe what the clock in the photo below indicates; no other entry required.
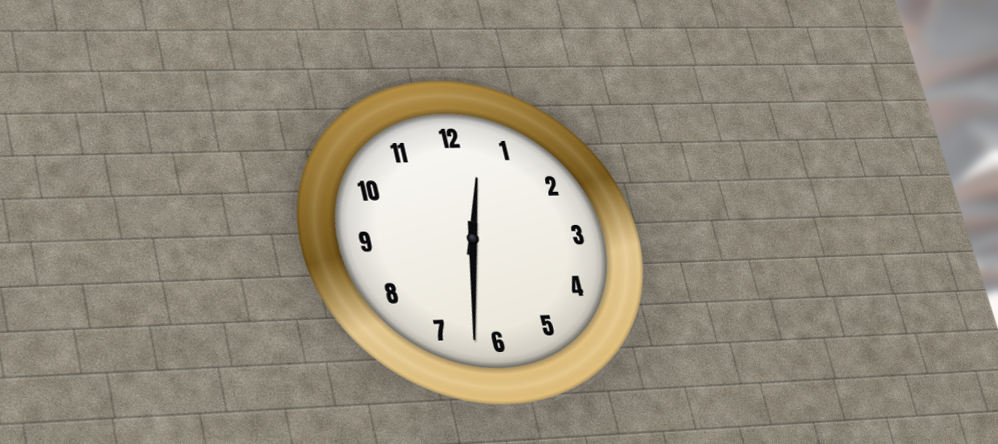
12:32
